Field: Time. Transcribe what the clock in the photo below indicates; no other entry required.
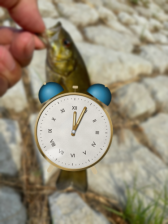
12:04
